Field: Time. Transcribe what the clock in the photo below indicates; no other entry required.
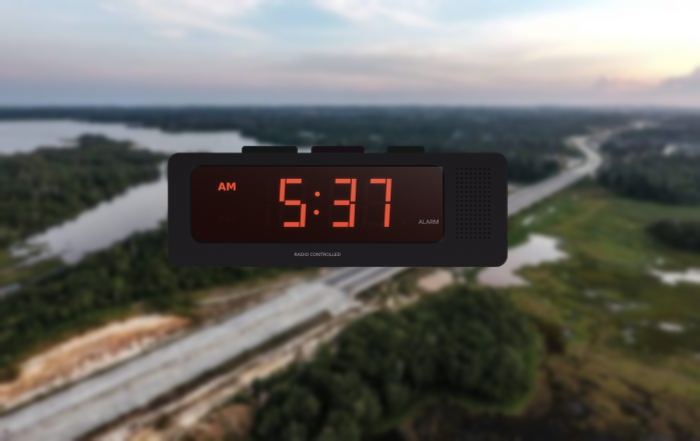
5:37
